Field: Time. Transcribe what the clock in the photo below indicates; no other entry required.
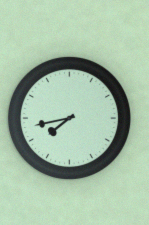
7:43
